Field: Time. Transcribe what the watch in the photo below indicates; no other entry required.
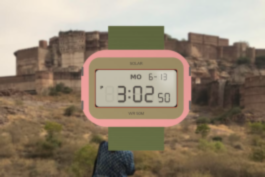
3:02:50
